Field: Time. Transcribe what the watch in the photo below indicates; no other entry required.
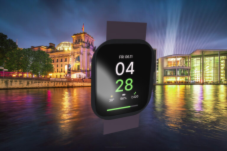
4:28
